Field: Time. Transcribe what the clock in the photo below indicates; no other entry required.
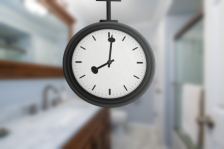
8:01
